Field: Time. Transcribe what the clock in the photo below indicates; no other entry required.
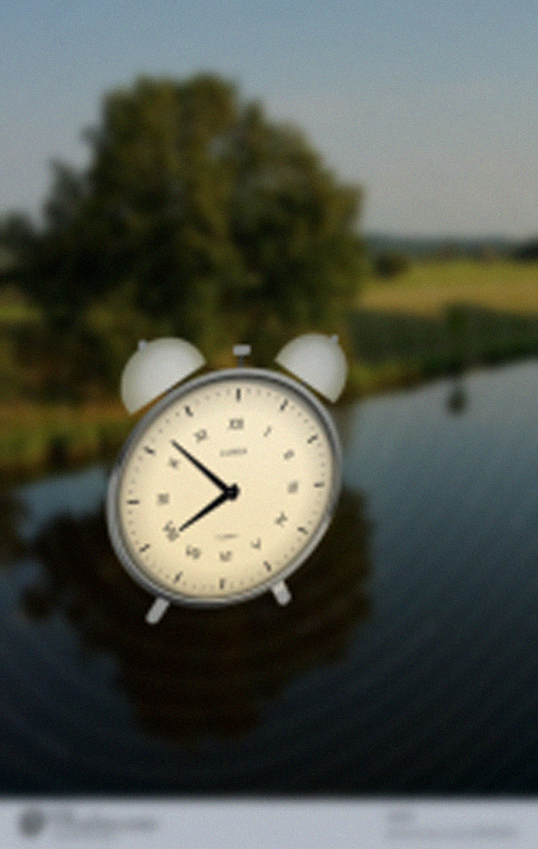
7:52
